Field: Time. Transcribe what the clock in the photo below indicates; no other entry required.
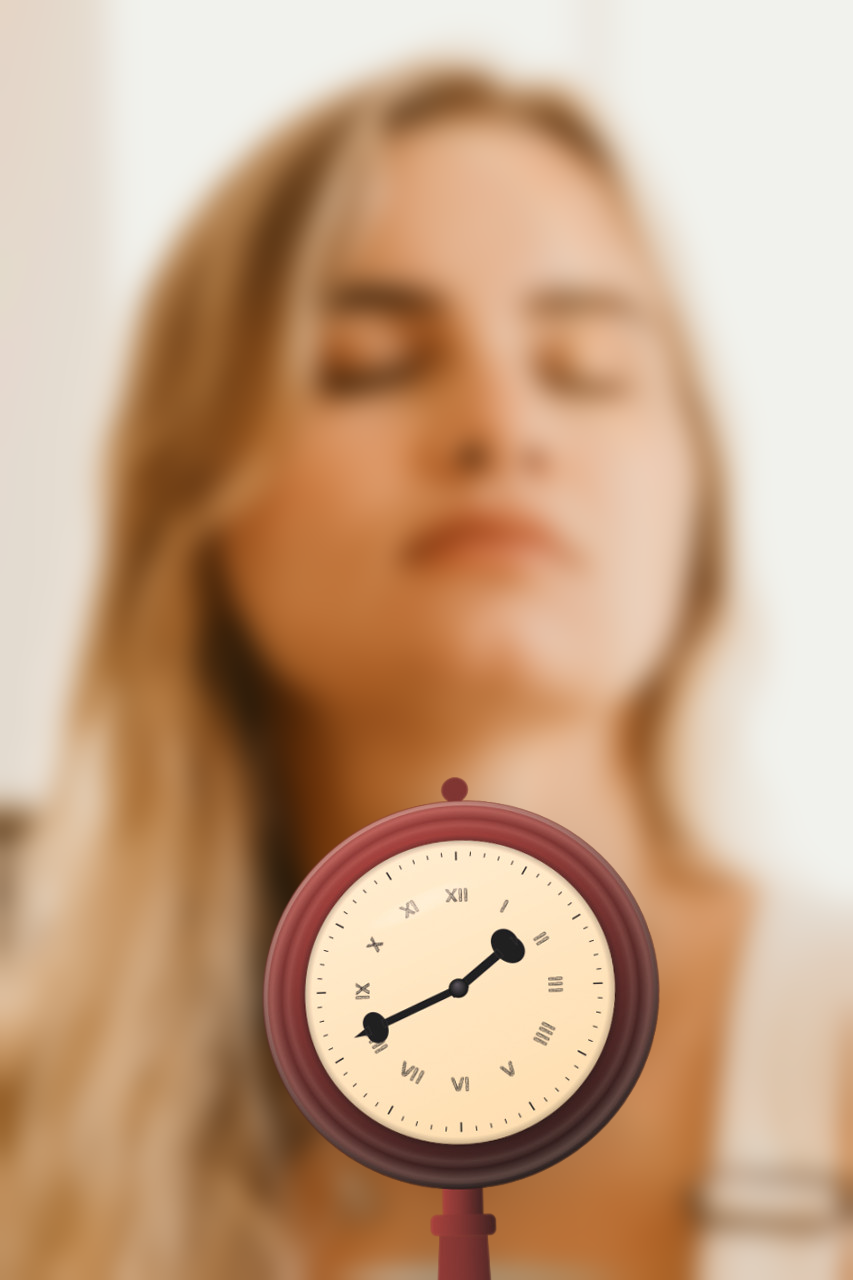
1:41
